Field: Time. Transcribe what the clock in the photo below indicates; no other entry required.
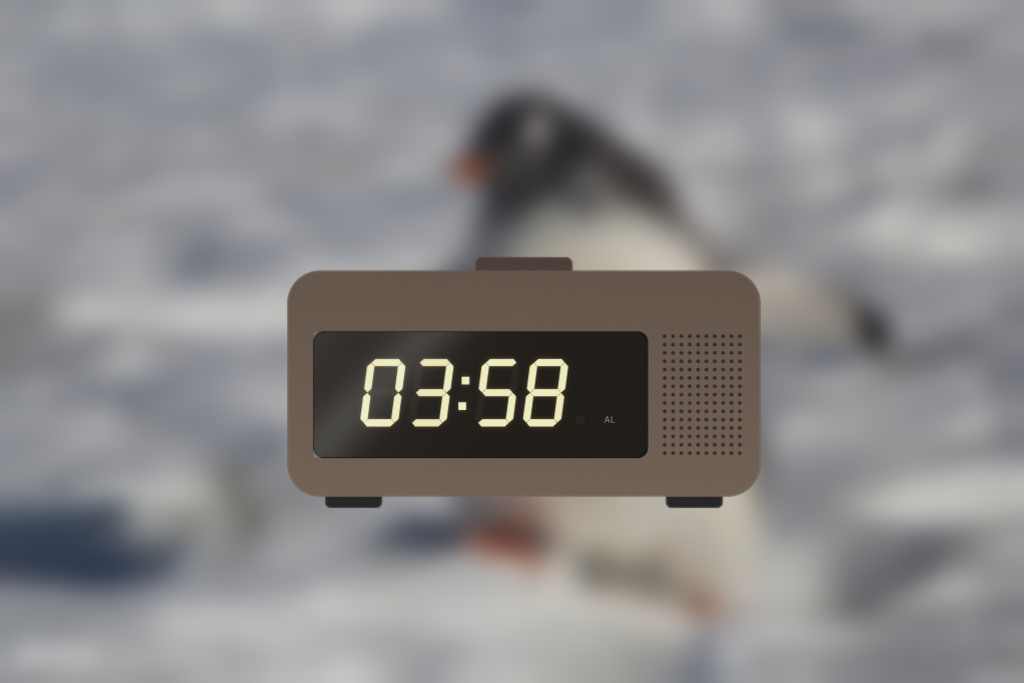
3:58
